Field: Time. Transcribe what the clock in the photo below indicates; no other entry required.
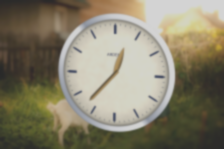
12:37
